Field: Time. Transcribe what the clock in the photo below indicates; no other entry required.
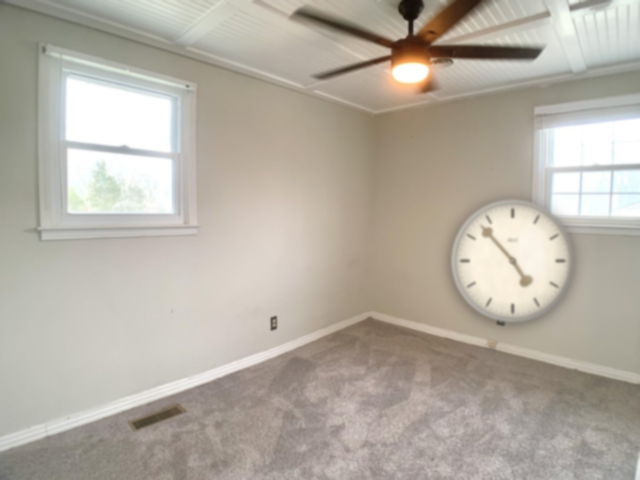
4:53
